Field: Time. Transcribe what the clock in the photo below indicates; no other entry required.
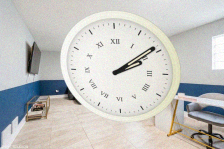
2:09
